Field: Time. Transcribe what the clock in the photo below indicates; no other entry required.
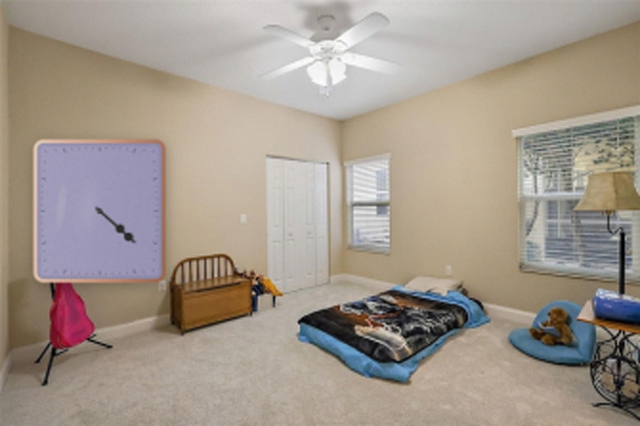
4:22
